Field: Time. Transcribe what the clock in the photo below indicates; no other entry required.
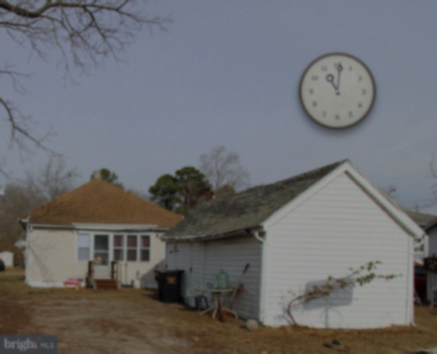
11:01
